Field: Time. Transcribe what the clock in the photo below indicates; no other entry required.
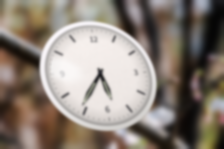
5:36
